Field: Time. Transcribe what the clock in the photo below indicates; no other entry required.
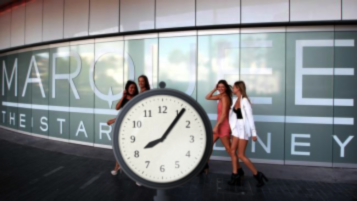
8:06
